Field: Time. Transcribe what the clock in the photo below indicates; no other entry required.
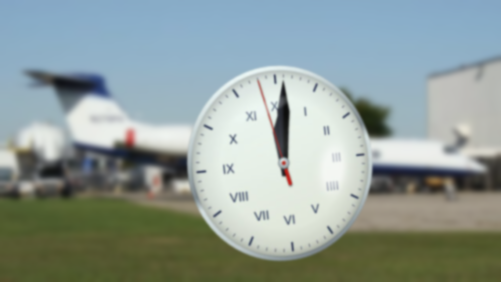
12:00:58
